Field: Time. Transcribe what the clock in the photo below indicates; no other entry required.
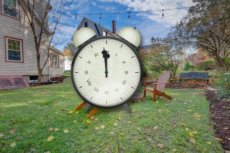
11:59
